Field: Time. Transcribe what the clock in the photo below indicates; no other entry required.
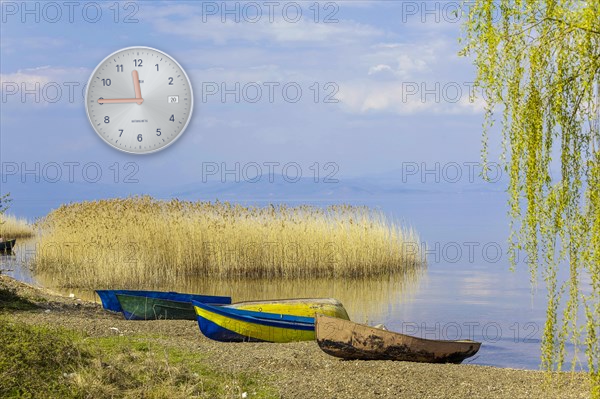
11:45
